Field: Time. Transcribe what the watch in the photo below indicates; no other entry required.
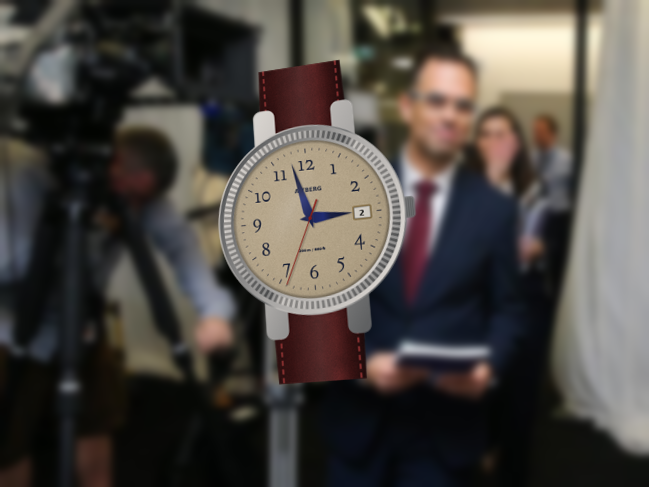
2:57:34
